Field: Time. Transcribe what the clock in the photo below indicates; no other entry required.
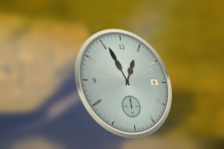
12:56
